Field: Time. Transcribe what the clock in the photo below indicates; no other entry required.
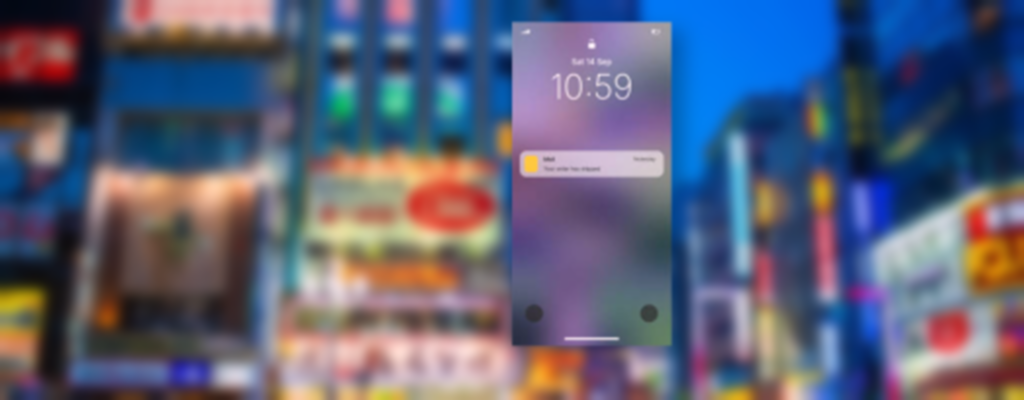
10:59
